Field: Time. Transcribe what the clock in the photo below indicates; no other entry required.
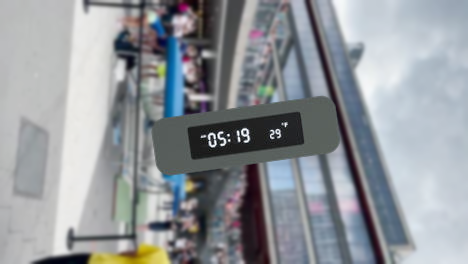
5:19
